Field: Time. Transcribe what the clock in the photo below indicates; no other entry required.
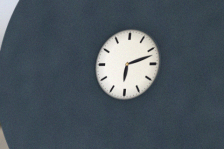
6:12
